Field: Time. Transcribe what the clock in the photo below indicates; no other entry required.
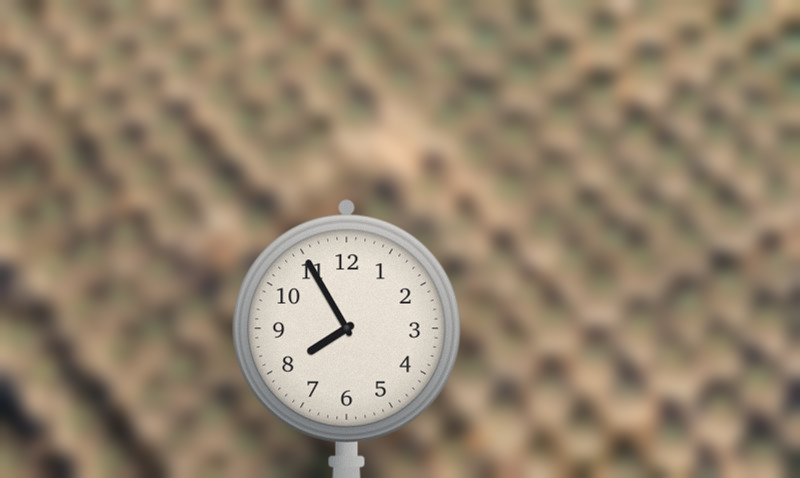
7:55
